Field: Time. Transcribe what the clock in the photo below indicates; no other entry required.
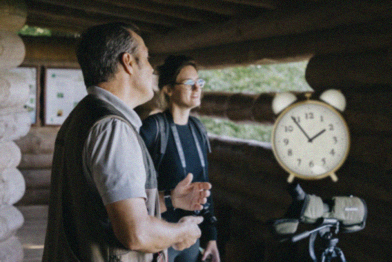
1:54
